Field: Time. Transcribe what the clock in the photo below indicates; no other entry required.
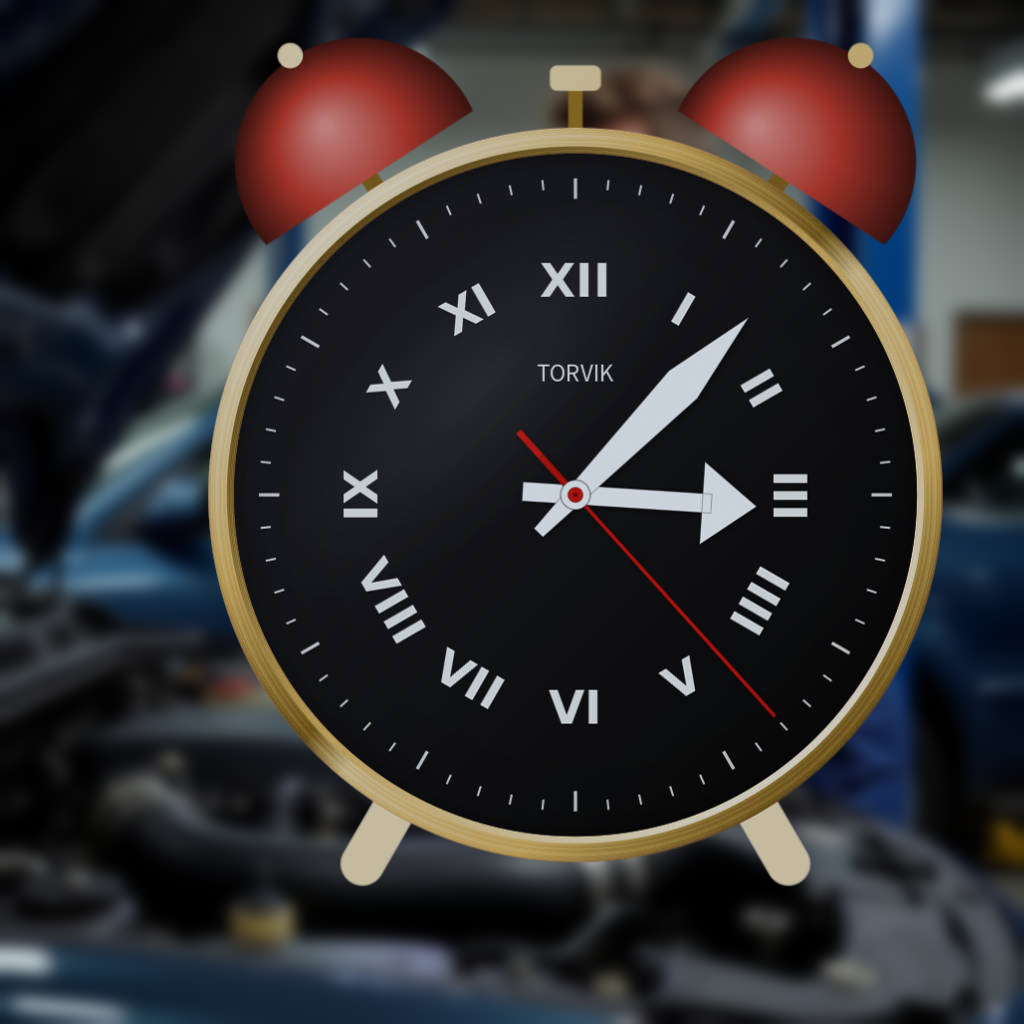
3:07:23
